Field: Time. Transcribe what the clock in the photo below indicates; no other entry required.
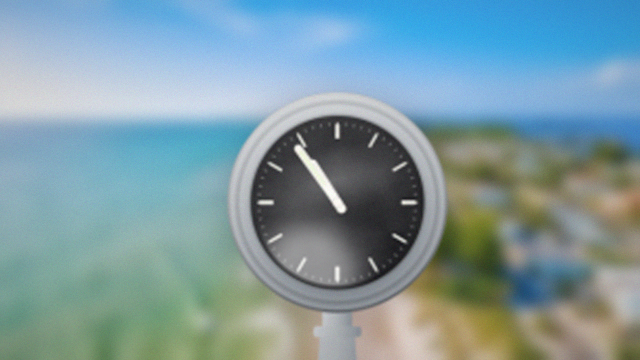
10:54
